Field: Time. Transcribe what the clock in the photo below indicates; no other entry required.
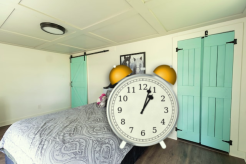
1:03
